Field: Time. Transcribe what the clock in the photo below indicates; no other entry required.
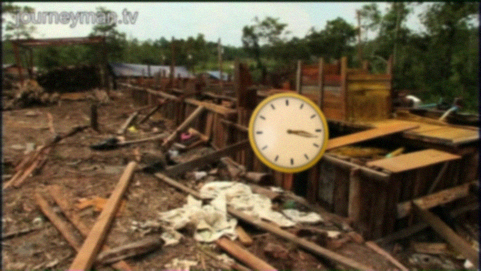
3:17
